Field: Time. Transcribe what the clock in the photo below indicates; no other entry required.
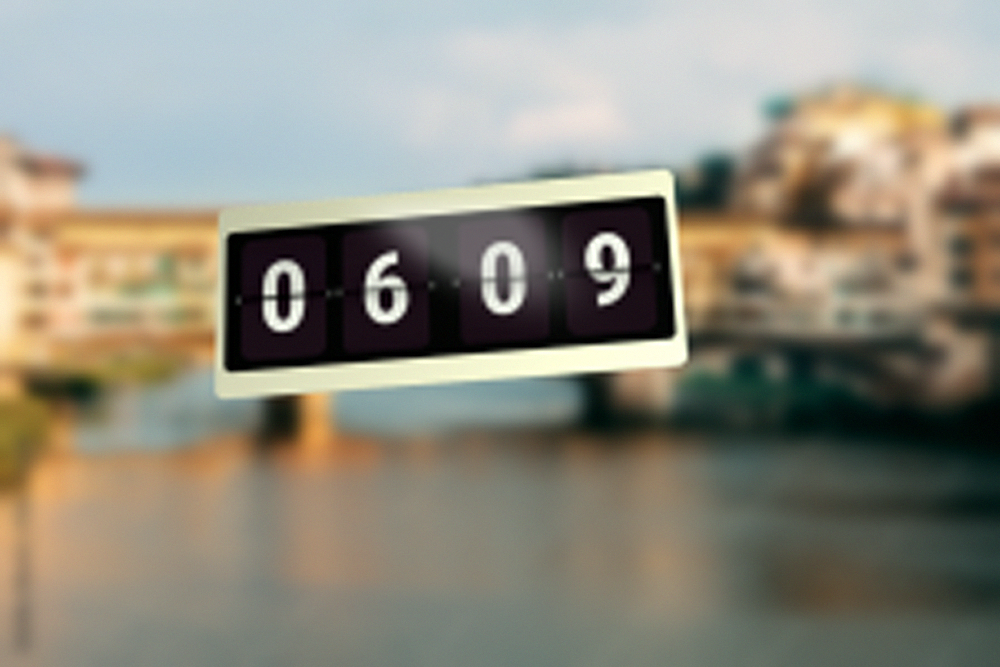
6:09
